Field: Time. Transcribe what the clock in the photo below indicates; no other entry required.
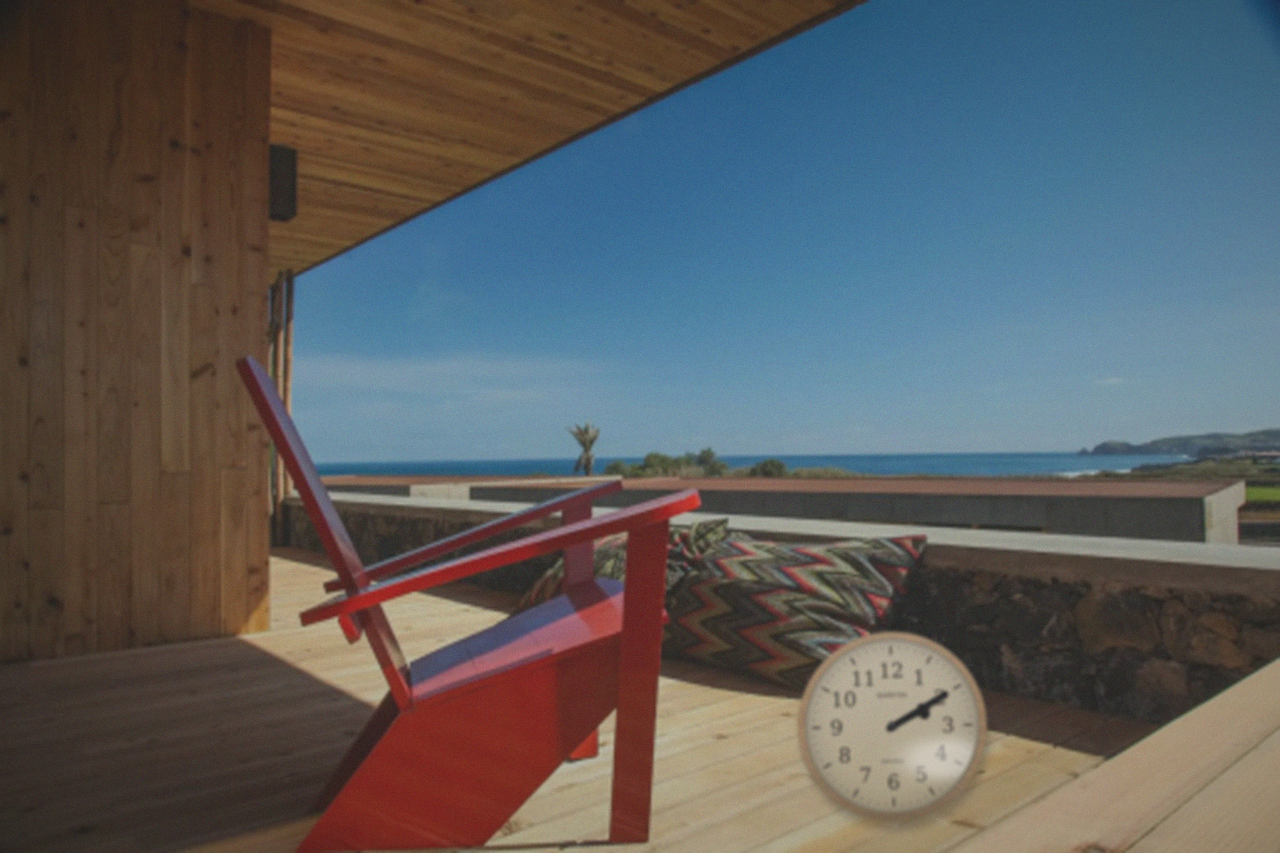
2:10
